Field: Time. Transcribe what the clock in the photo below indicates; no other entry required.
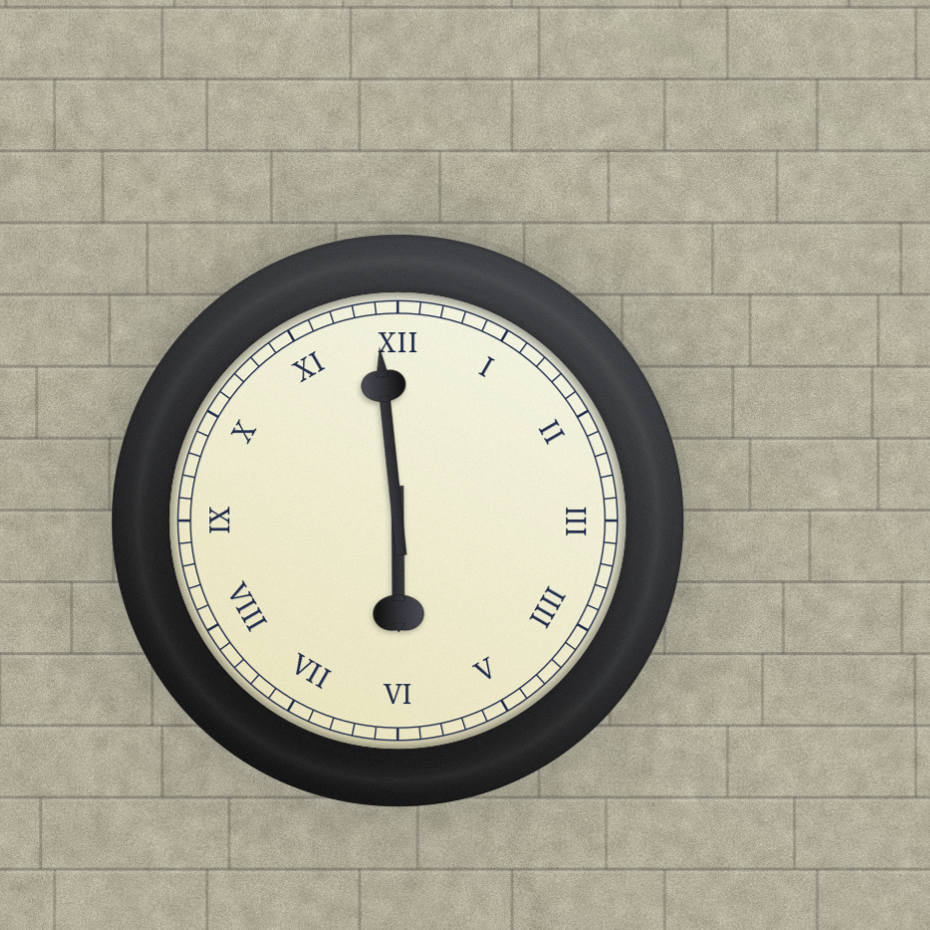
5:59
